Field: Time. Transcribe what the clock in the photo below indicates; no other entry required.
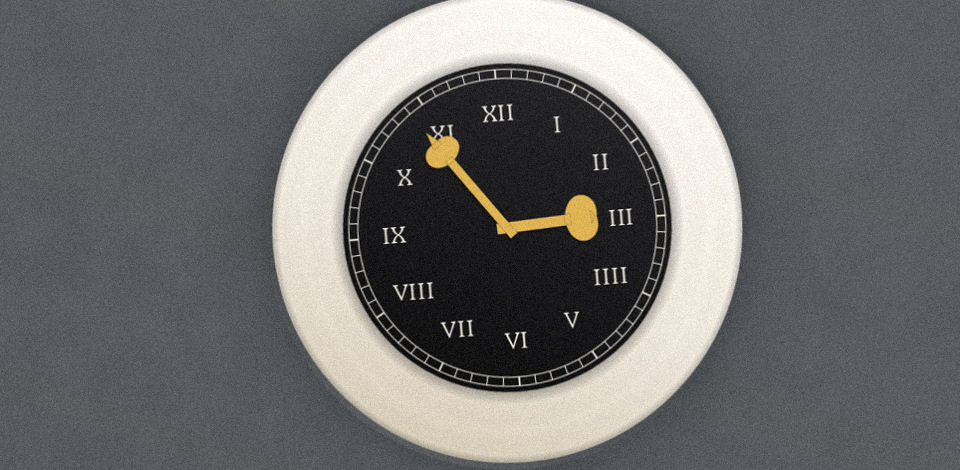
2:54
